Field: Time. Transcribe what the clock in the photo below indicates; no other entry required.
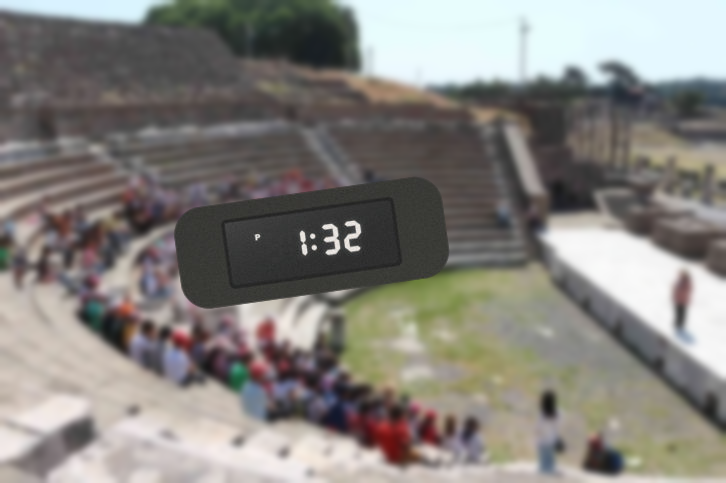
1:32
